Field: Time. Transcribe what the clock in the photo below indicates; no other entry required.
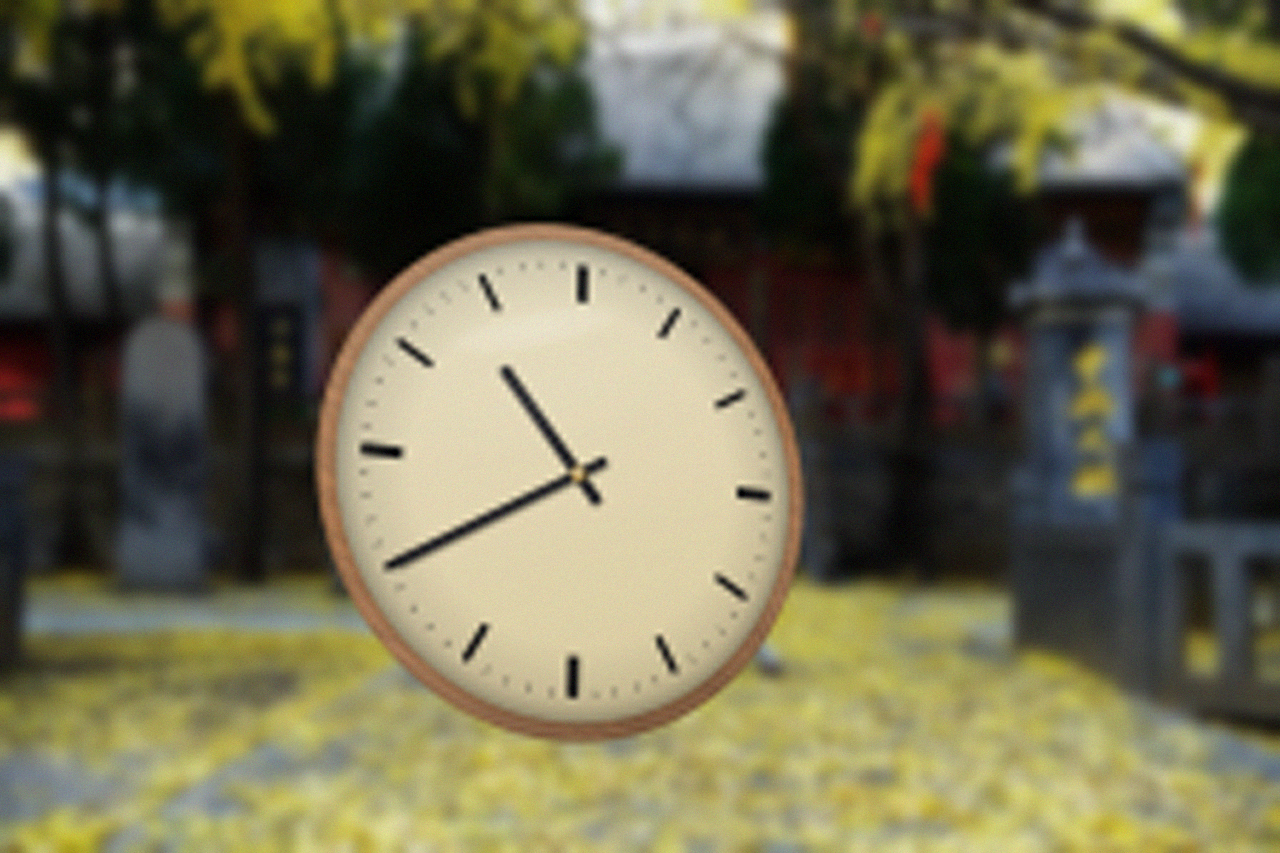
10:40
